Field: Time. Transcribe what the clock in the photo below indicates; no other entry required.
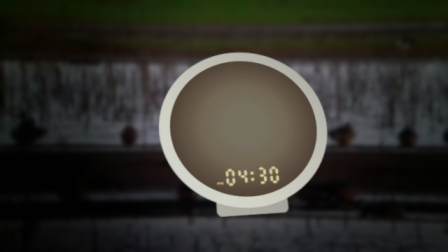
4:30
